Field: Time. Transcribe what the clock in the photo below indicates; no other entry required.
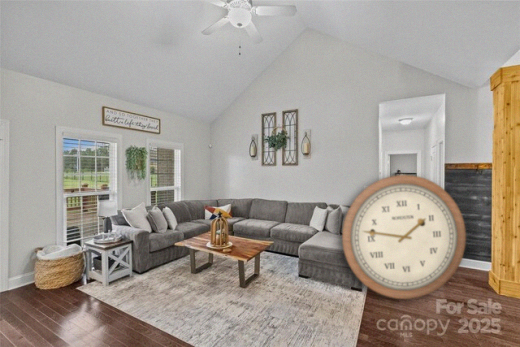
1:47
